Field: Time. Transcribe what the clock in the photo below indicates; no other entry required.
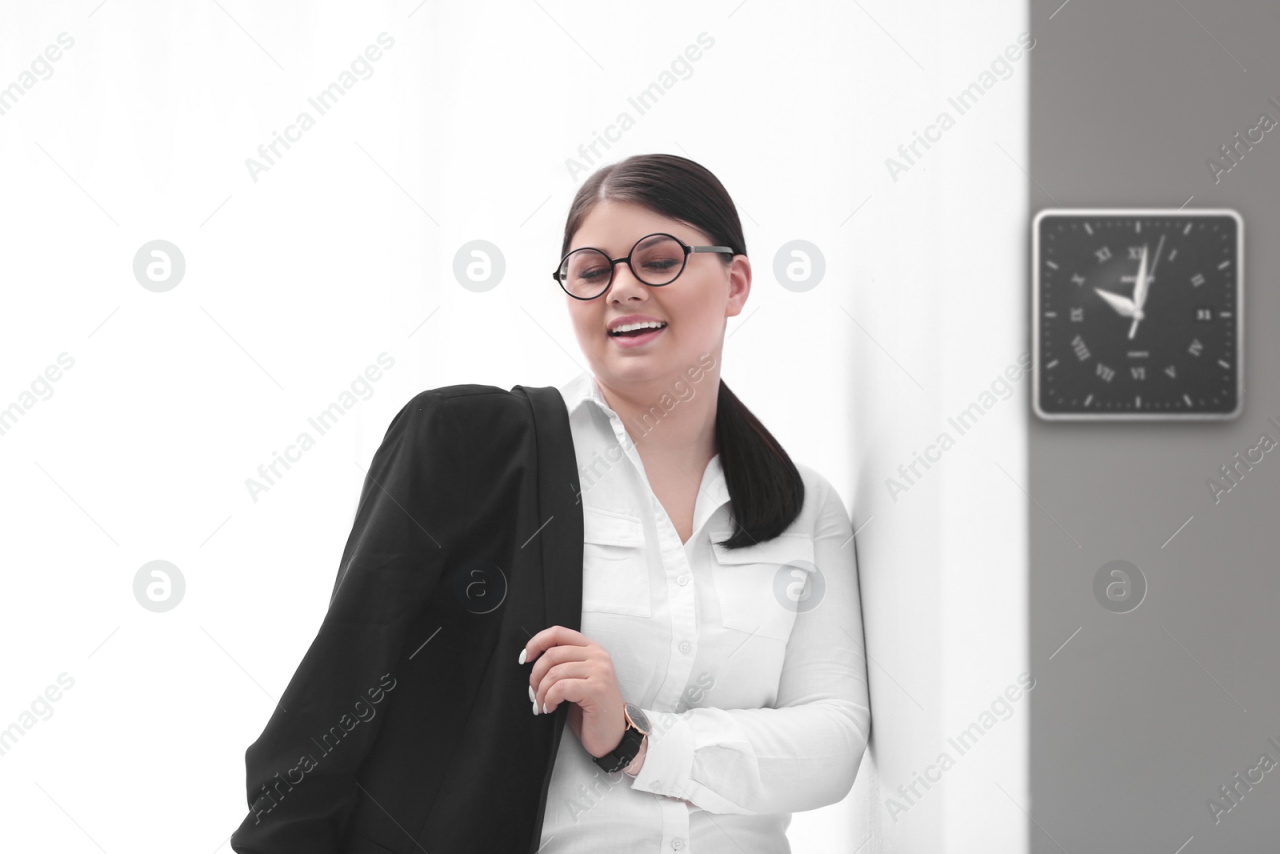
10:01:03
